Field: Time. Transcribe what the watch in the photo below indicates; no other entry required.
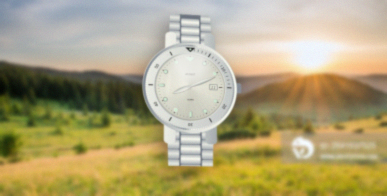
8:11
